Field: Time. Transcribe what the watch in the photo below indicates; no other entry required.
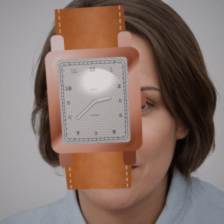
2:38
